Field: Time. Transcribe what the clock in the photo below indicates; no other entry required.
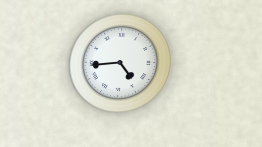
4:44
